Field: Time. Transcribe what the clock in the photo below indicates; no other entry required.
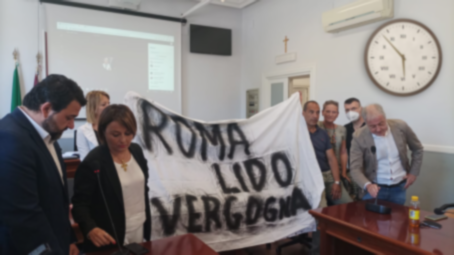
5:53
